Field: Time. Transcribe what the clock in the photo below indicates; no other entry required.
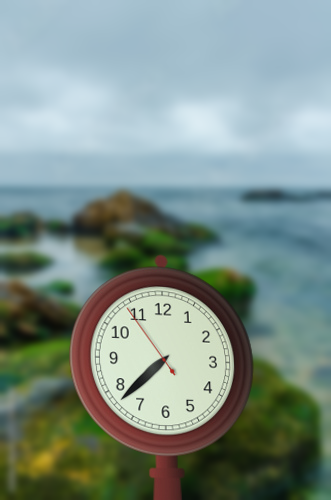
7:37:54
